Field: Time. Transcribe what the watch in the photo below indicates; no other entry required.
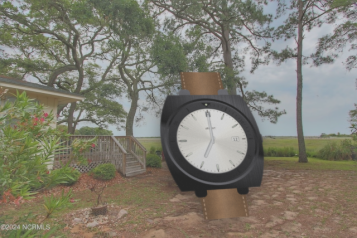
7:00
